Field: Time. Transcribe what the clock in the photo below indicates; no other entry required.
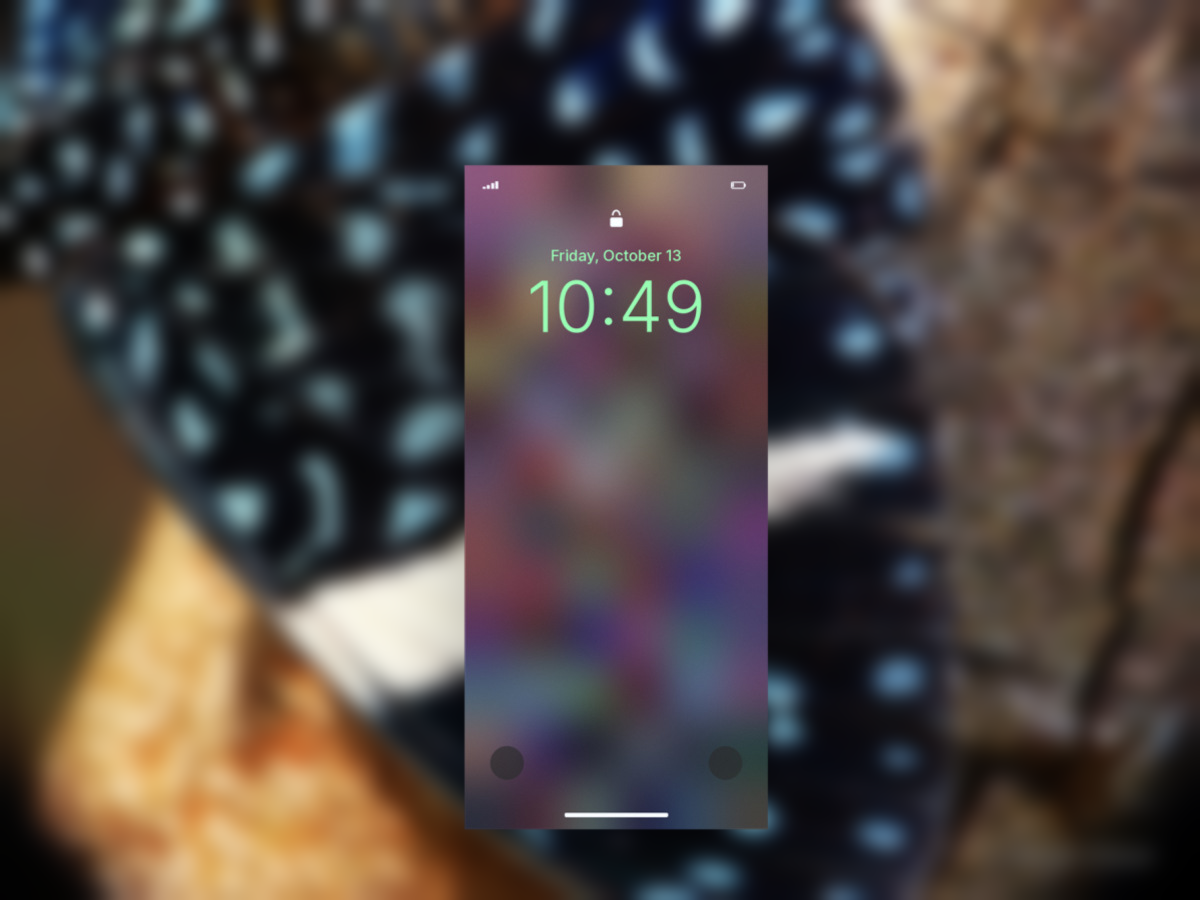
10:49
